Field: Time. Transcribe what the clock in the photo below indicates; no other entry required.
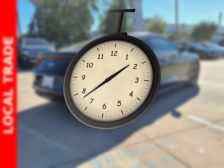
1:38
